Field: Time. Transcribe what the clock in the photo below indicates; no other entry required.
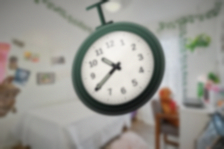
10:40
